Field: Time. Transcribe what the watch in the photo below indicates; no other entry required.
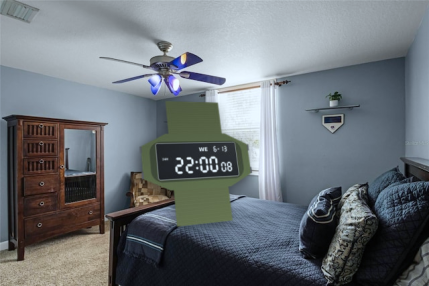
22:00:08
